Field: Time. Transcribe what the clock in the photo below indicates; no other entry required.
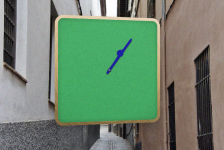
1:06
